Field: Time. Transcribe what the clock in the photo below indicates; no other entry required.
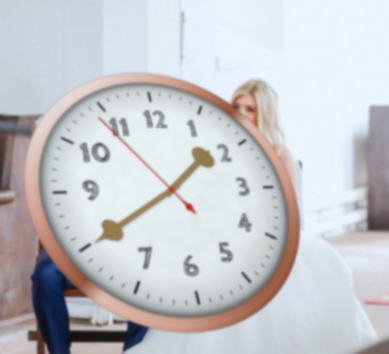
1:39:54
